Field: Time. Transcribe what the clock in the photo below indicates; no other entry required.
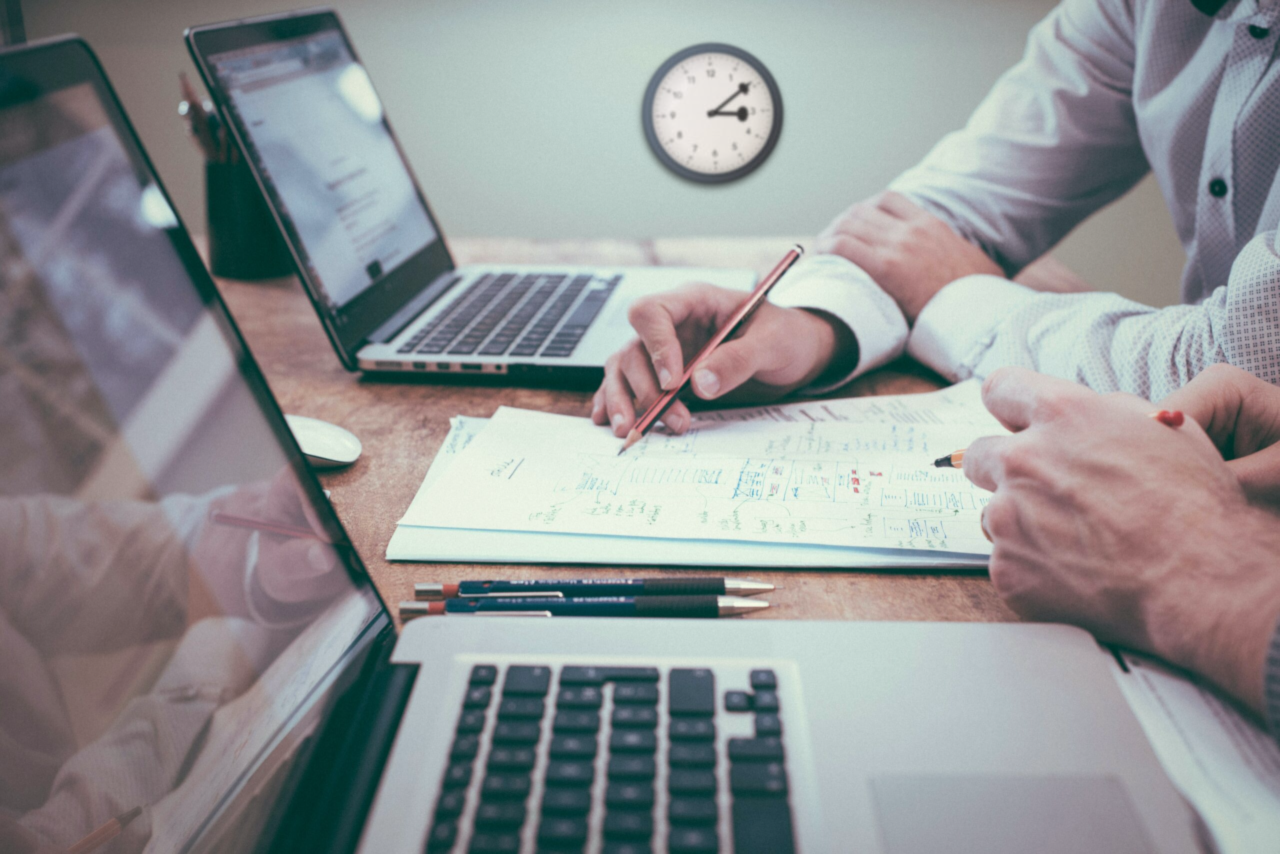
3:09
